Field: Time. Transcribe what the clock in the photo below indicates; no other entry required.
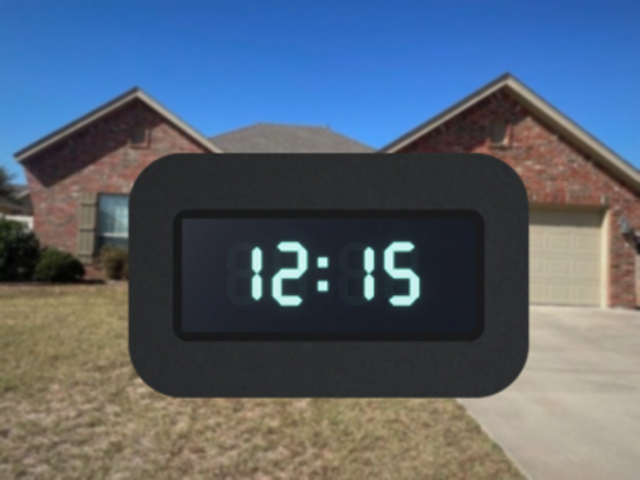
12:15
